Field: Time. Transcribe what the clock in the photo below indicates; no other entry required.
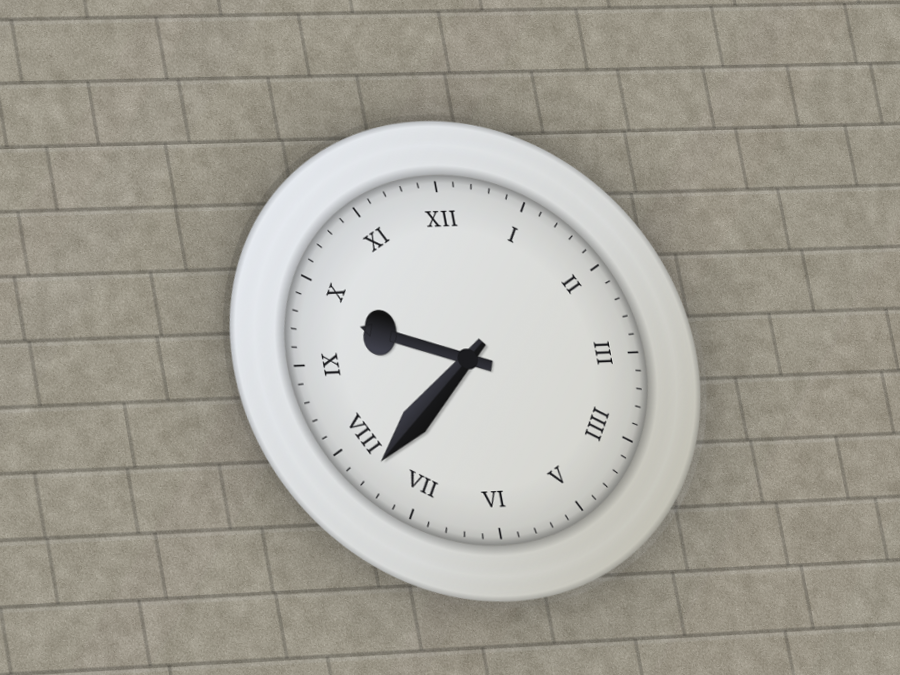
9:38
